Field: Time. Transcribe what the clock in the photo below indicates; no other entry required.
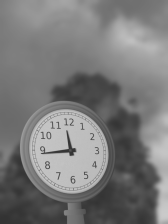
11:44
